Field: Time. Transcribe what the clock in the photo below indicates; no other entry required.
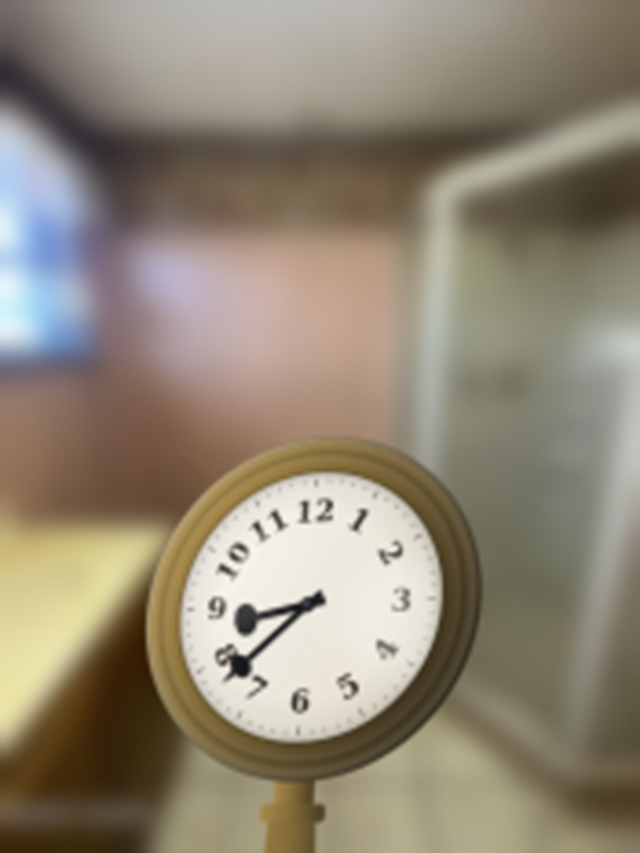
8:38
